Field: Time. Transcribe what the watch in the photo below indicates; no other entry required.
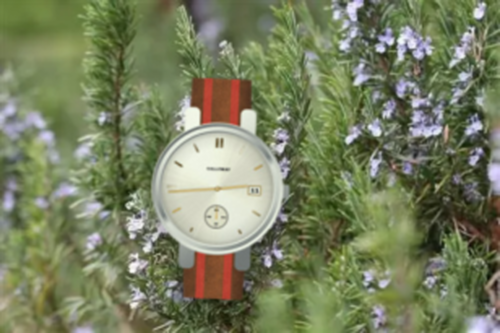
2:44
